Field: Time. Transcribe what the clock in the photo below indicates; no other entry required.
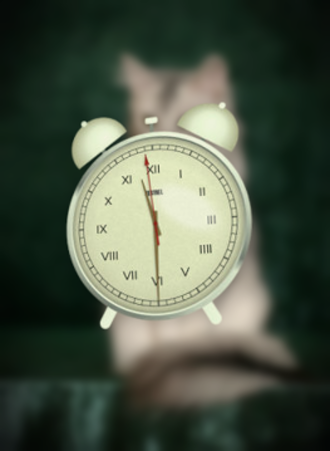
11:29:59
